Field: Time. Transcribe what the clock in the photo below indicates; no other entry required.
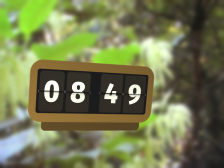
8:49
